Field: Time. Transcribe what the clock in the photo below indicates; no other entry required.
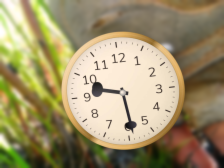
9:29
